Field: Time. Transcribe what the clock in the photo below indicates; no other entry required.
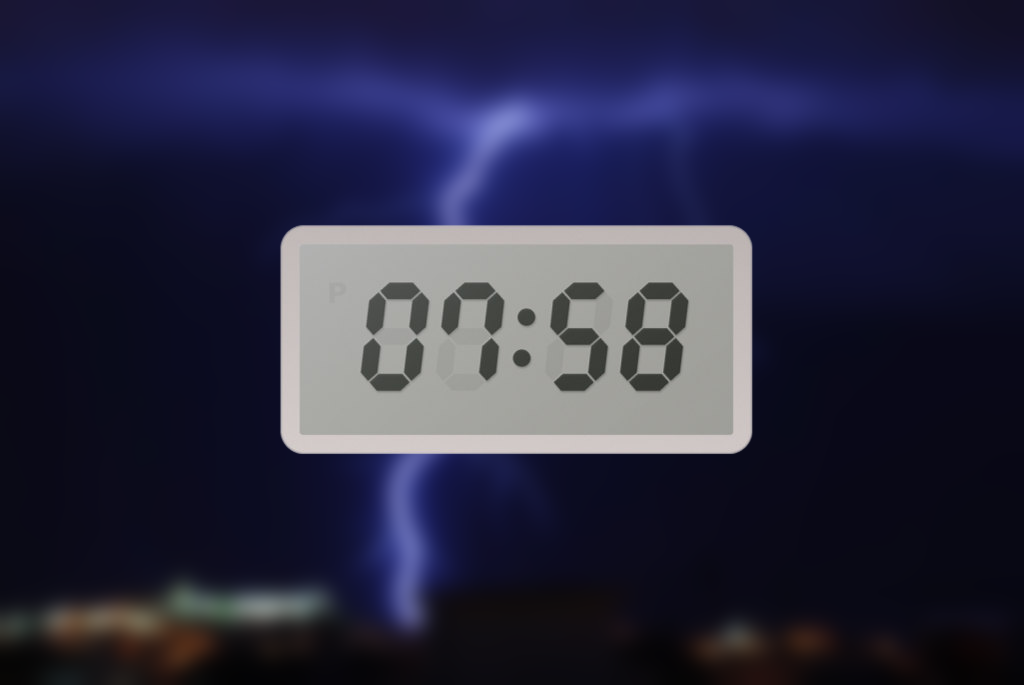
7:58
